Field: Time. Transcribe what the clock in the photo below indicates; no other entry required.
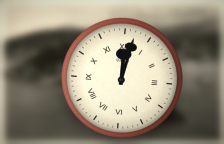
12:02
